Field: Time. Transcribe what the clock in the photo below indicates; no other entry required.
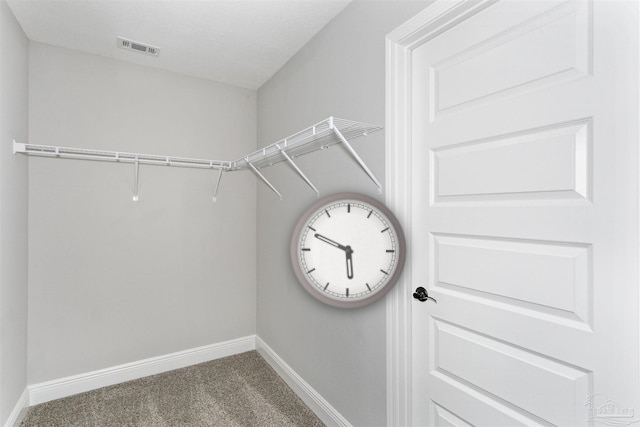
5:49
